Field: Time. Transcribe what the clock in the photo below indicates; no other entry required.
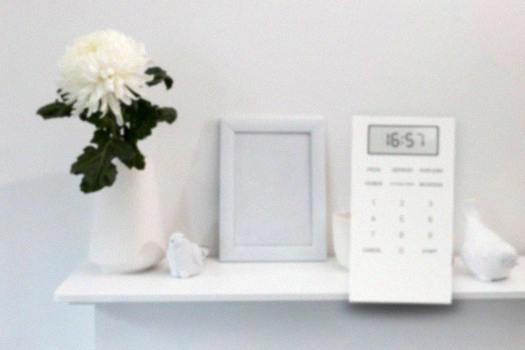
16:57
